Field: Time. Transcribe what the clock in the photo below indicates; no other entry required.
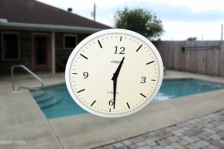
12:29
